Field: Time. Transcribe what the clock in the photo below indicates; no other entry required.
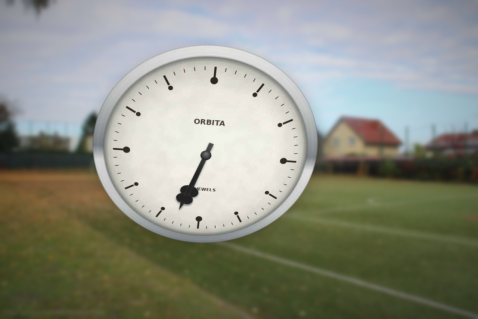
6:33
